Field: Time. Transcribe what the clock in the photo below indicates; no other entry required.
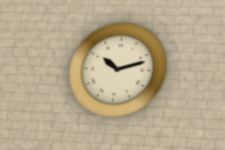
10:12
